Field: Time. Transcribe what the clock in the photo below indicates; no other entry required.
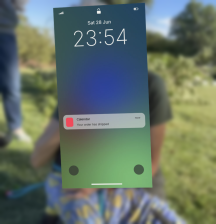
23:54
